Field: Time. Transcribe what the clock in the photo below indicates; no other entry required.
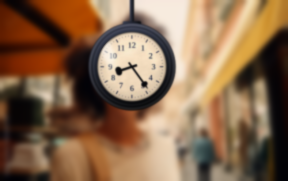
8:24
